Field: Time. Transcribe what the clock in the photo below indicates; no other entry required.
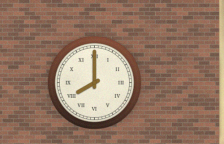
8:00
